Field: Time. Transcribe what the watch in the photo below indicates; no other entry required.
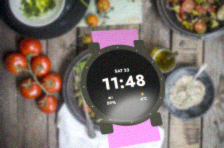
11:48
